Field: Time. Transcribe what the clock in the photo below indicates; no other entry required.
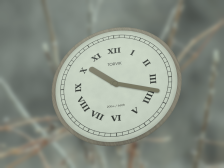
10:18
